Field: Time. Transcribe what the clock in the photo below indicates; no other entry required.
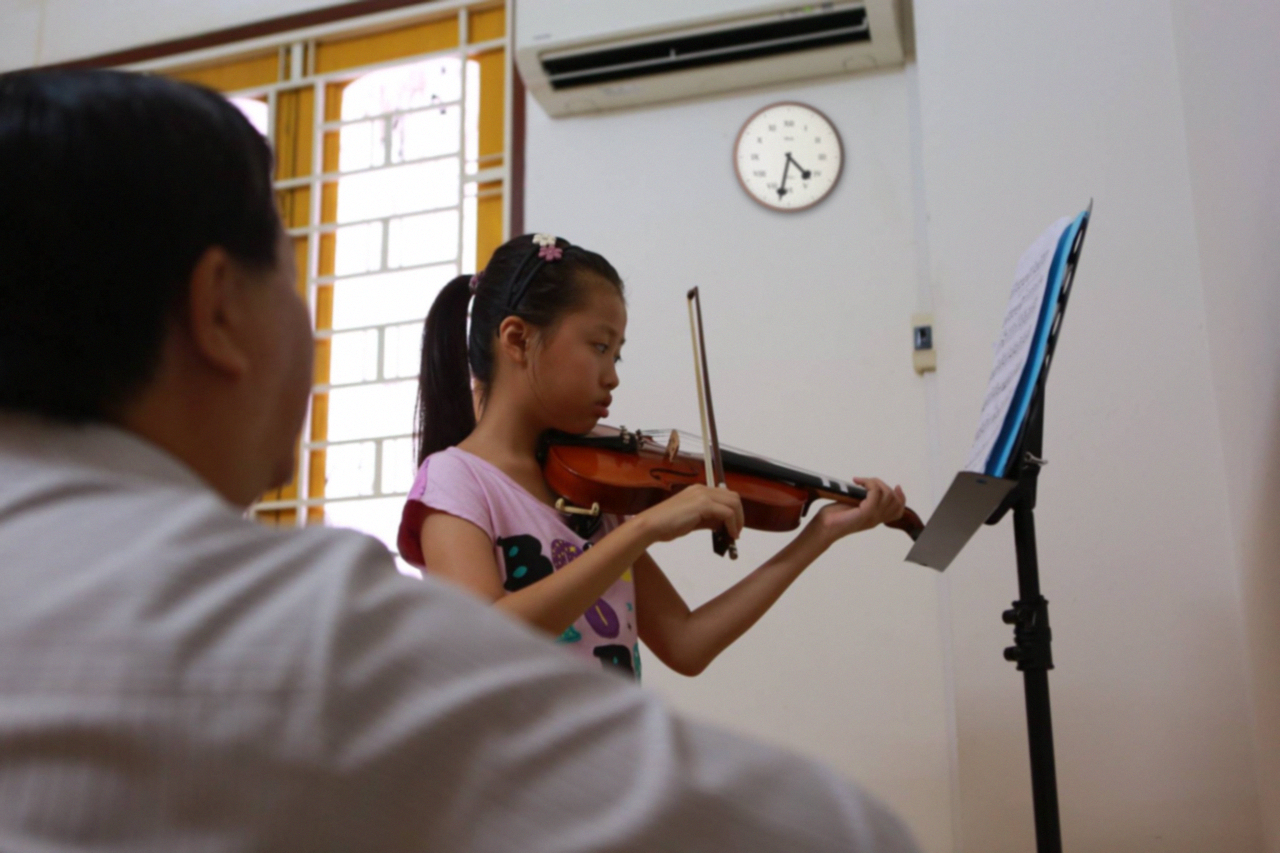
4:32
